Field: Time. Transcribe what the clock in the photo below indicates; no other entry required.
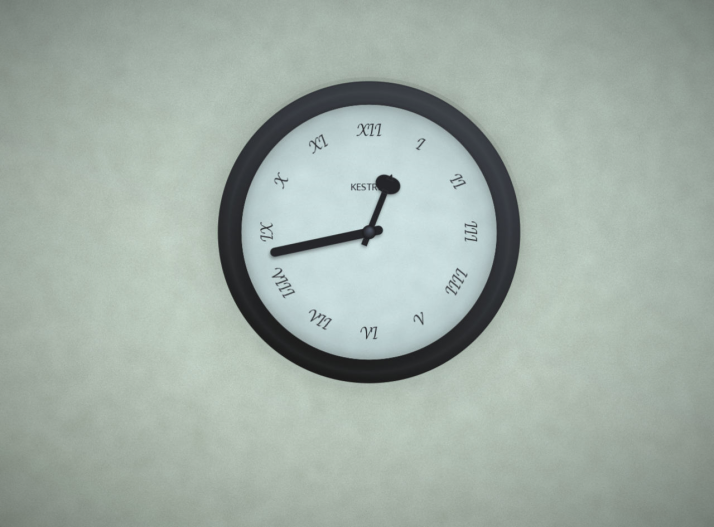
12:43
